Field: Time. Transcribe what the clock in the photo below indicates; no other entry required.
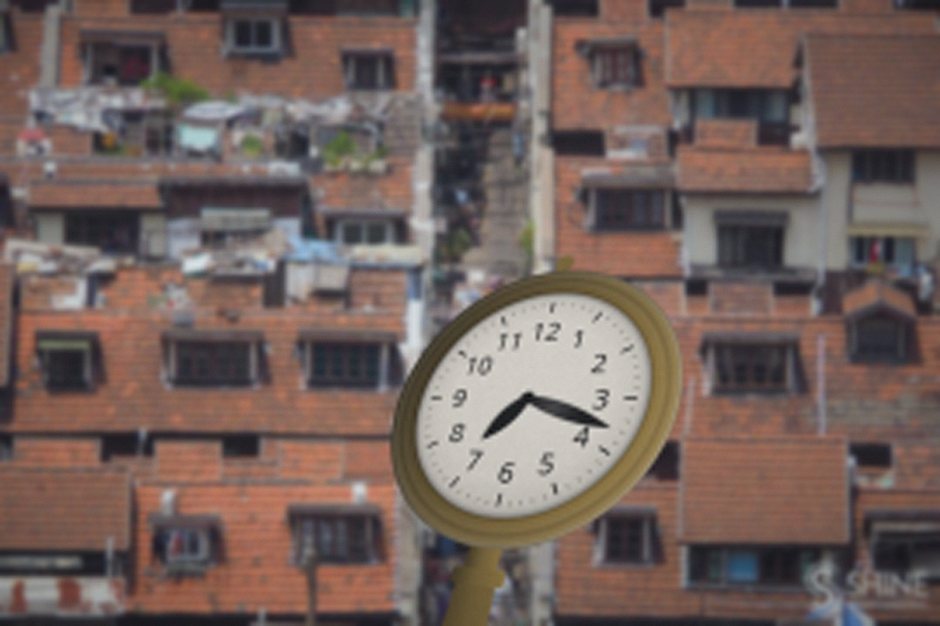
7:18
